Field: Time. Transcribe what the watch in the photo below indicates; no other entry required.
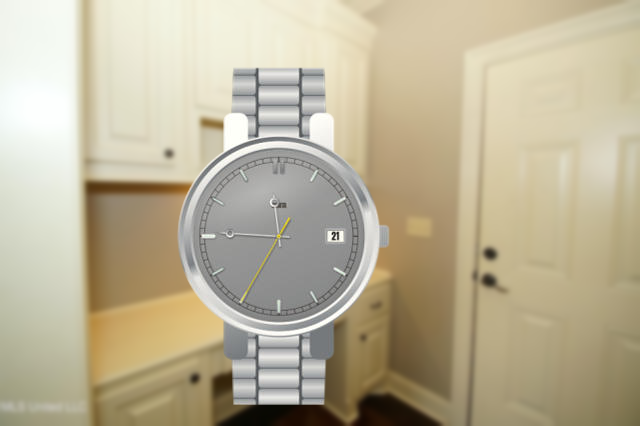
11:45:35
